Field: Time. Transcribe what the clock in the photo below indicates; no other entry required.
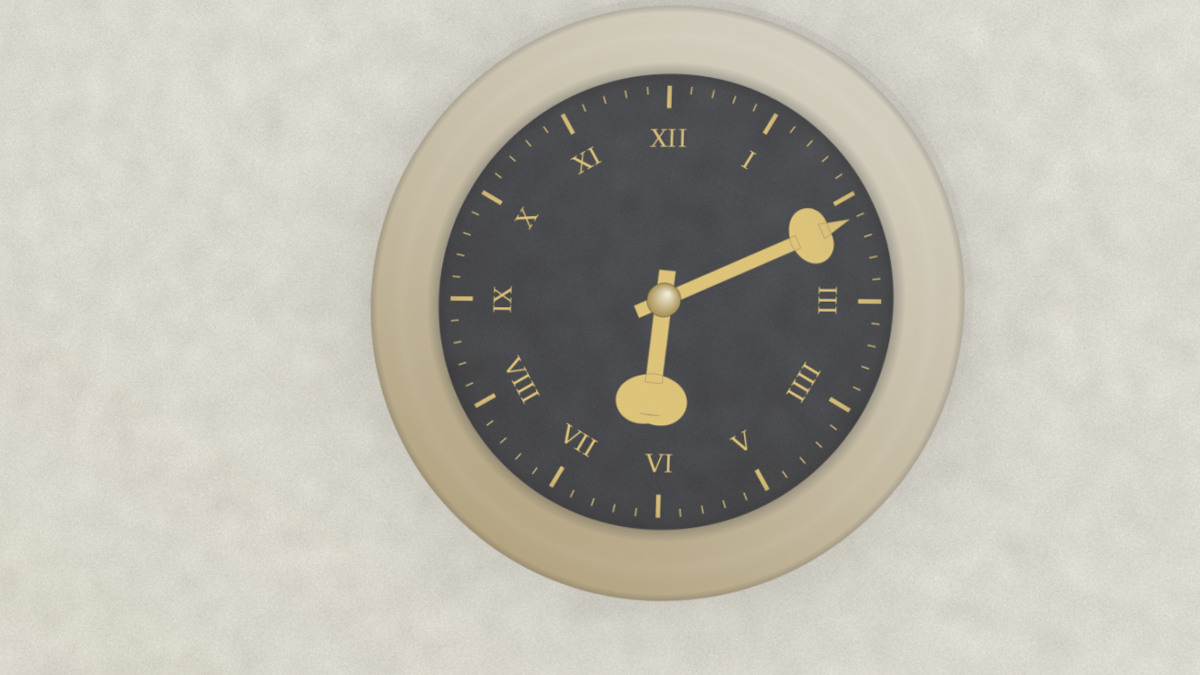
6:11
